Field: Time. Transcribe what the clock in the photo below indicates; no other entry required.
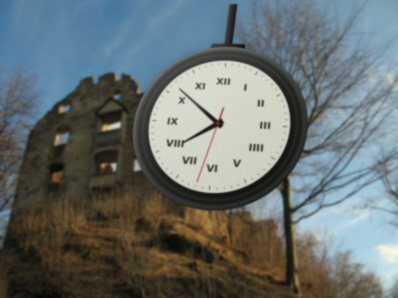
7:51:32
